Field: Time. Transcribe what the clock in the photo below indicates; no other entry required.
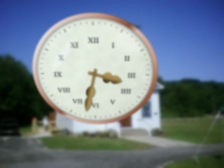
3:32
